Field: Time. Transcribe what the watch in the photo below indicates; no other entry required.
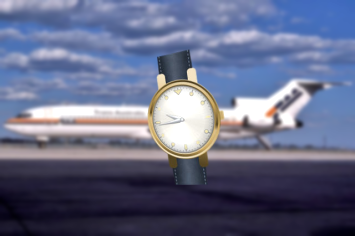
9:44
